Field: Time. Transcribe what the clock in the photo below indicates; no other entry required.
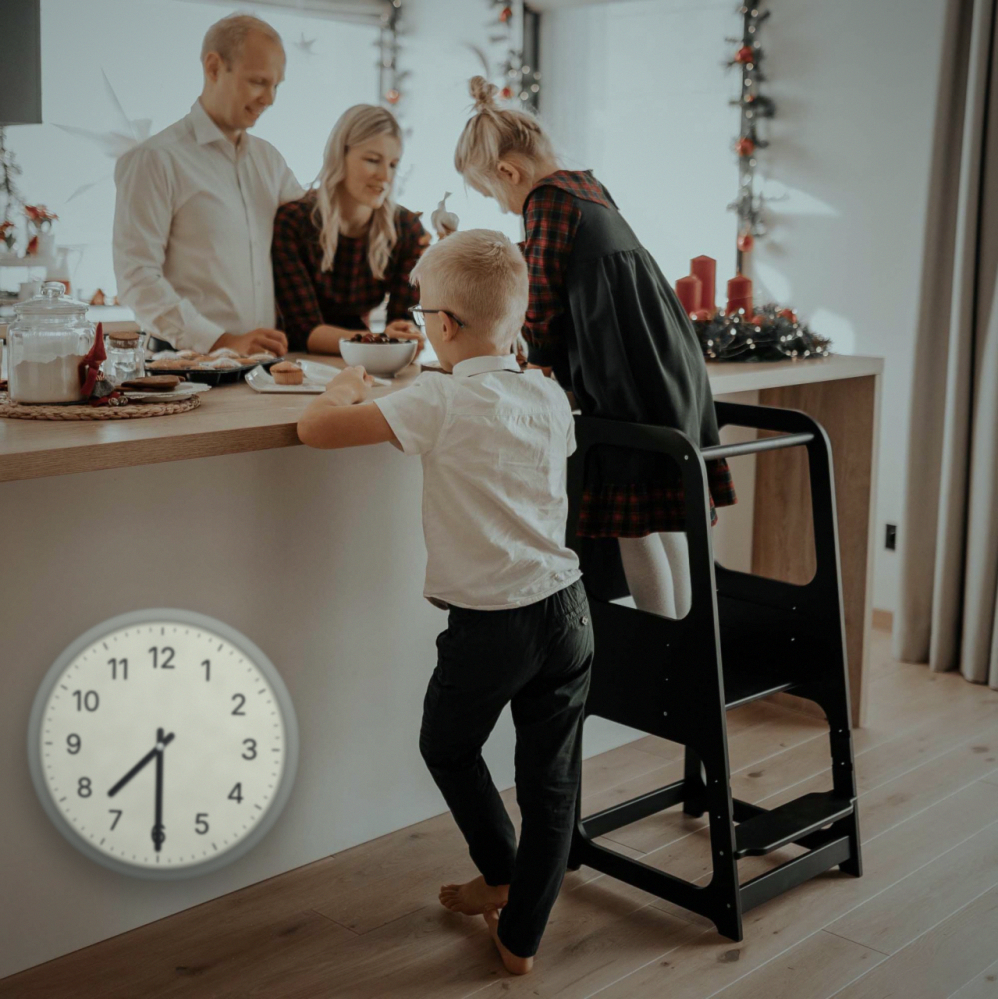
7:30
